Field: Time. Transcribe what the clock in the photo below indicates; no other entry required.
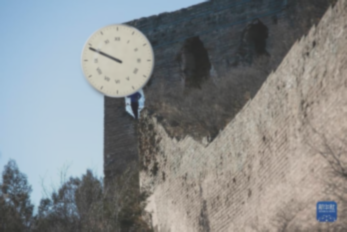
9:49
